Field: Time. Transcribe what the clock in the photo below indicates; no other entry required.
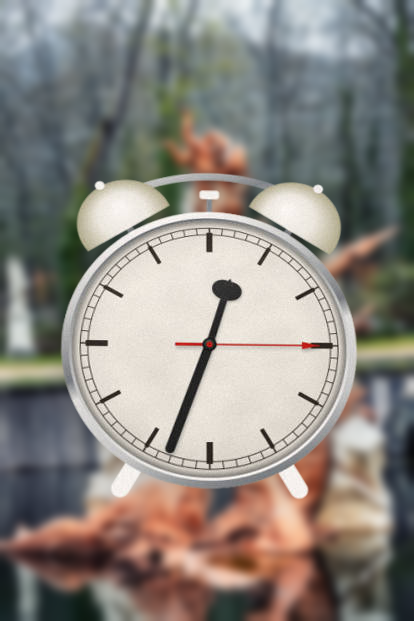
12:33:15
